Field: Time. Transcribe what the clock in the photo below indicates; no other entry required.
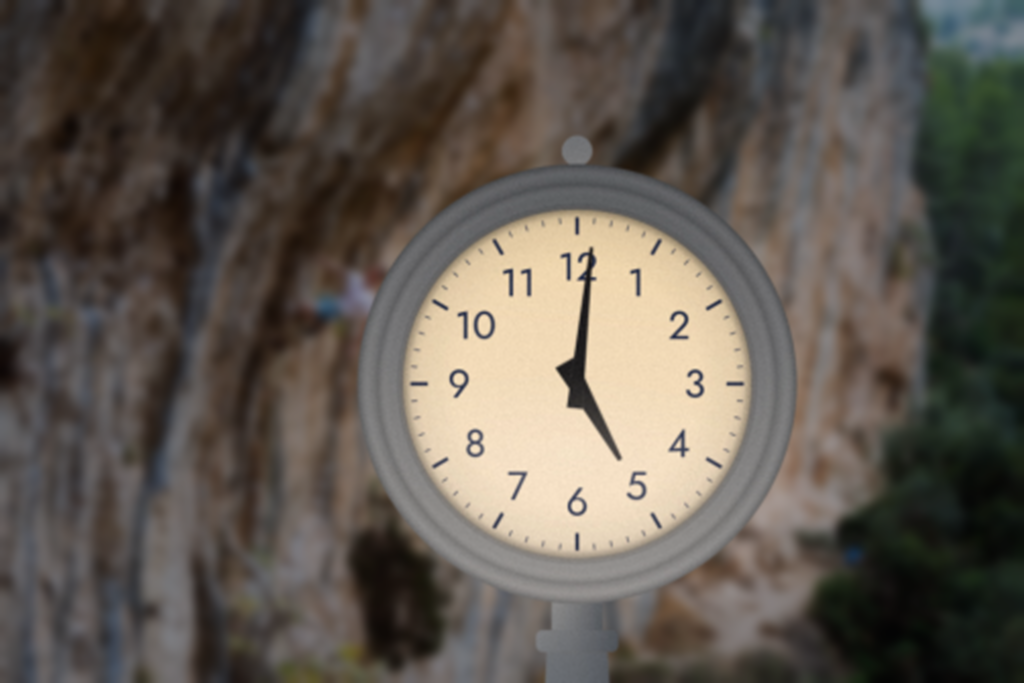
5:01
